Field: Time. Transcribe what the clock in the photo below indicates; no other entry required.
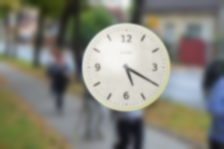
5:20
